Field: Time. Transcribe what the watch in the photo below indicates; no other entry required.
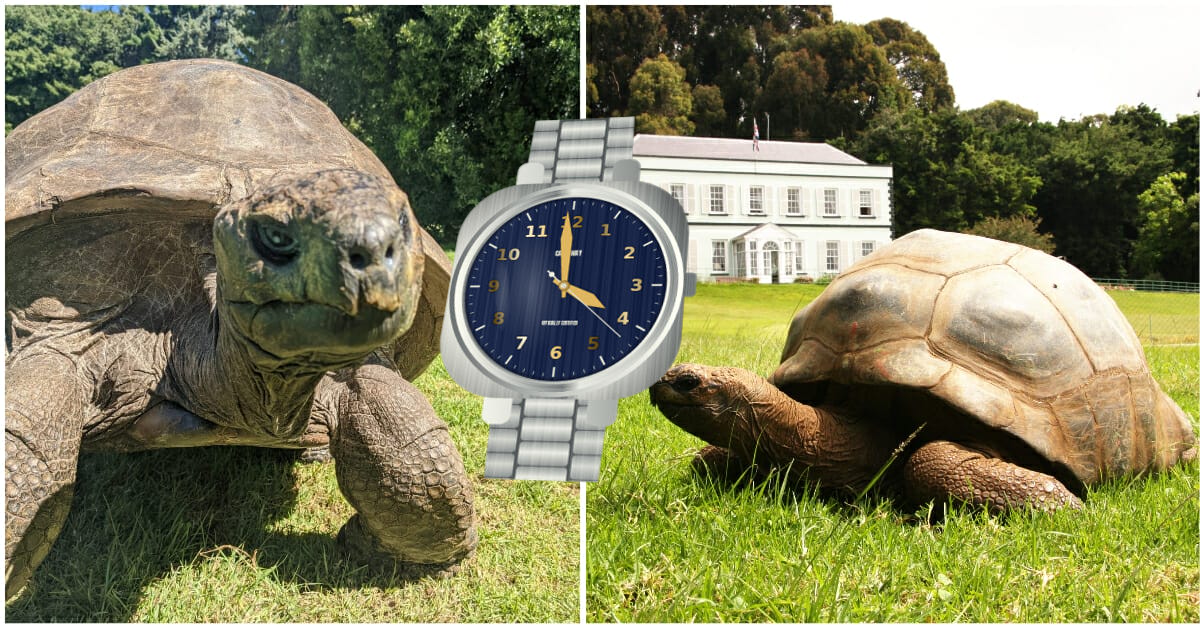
3:59:22
